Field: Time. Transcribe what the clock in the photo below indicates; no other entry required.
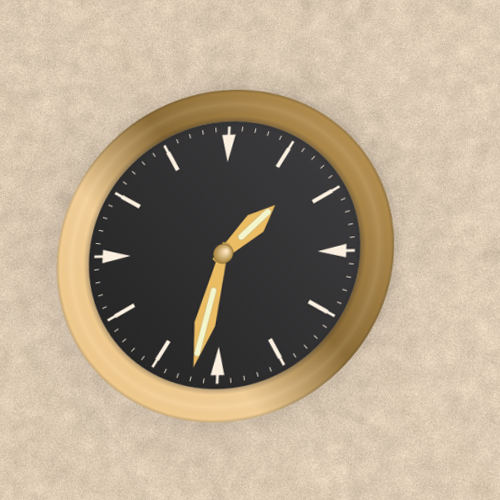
1:32
